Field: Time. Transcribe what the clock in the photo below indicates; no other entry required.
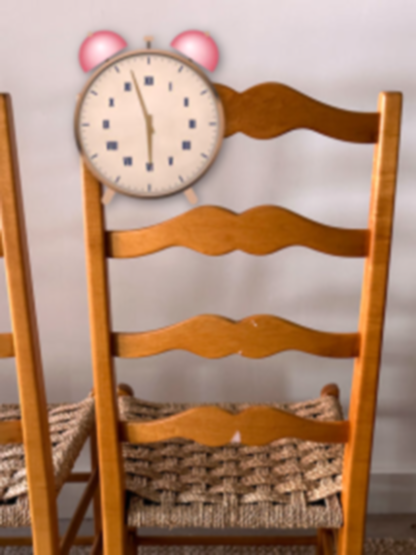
5:57
